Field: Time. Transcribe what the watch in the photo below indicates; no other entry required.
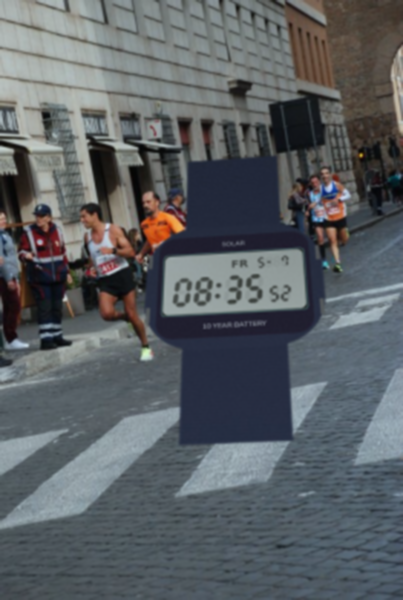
8:35:52
